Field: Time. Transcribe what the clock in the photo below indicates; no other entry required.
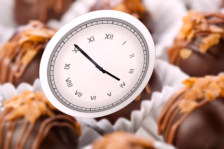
3:51
